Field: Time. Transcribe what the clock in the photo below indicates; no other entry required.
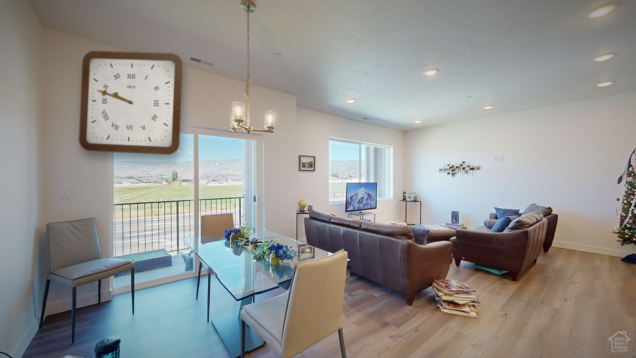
9:48
